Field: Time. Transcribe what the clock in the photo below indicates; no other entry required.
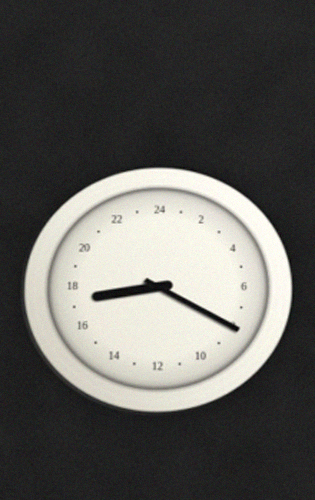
17:20
